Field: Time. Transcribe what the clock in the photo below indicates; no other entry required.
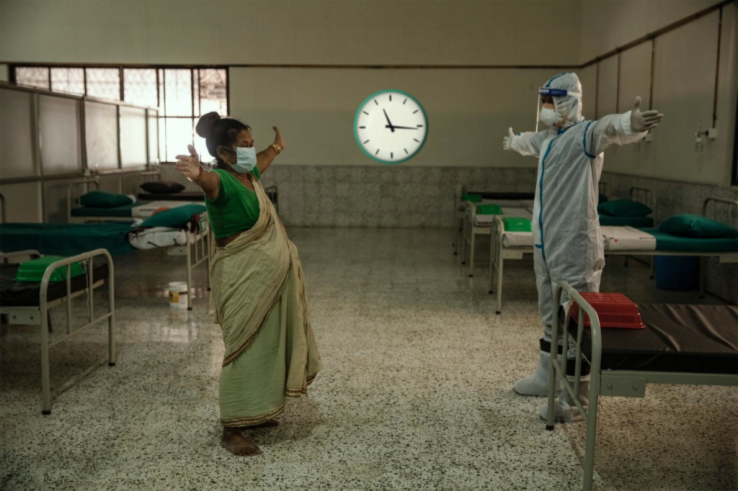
11:16
